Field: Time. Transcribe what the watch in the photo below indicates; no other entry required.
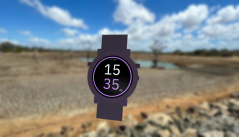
15:35
